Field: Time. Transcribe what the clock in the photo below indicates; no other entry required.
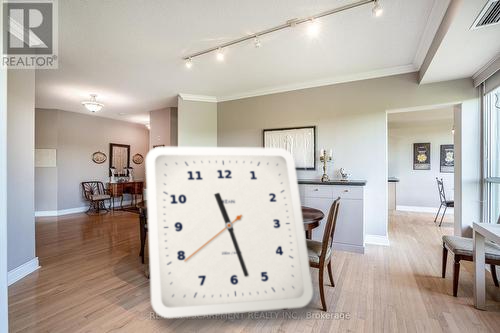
11:27:39
